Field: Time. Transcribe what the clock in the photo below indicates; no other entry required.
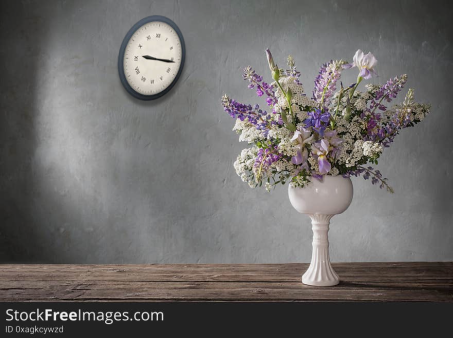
9:16
